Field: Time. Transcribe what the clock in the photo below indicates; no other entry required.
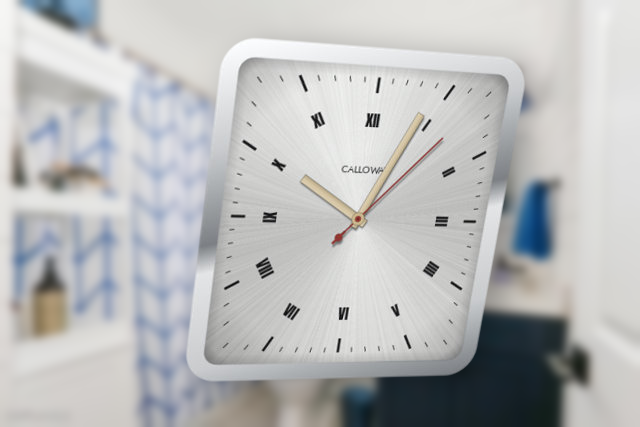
10:04:07
